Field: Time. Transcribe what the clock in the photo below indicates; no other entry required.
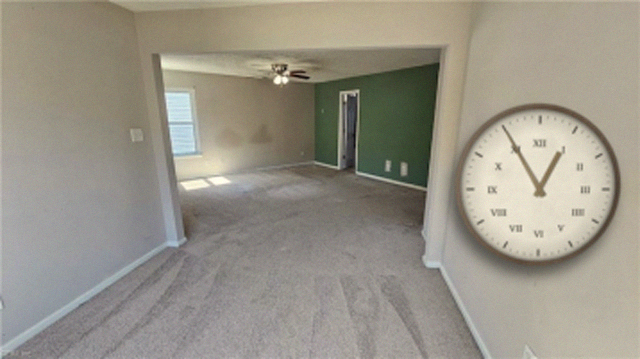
12:55
